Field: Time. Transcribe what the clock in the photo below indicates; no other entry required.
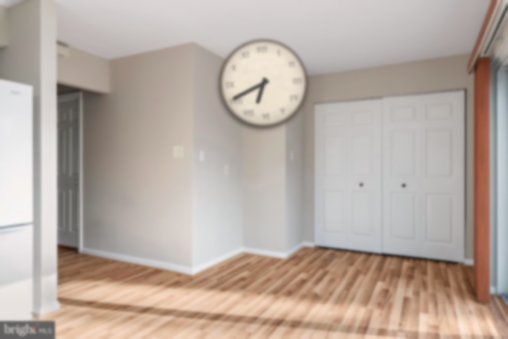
6:41
